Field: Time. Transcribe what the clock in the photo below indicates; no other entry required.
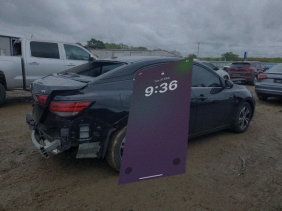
9:36
